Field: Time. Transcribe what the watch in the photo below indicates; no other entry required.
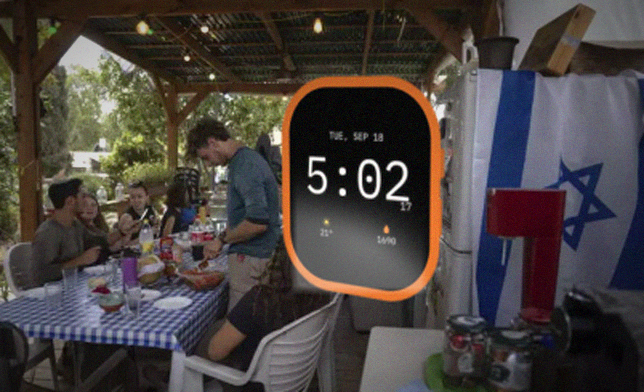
5:02
